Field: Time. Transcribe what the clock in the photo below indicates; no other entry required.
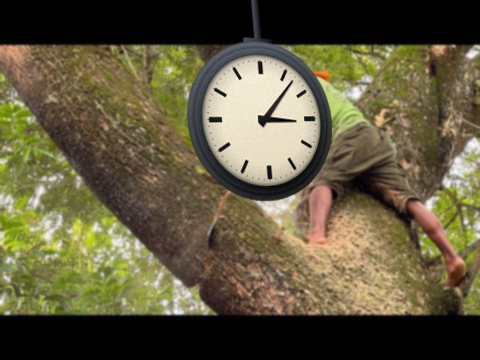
3:07
